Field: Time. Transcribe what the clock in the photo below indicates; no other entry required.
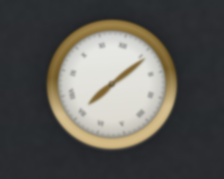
7:06
